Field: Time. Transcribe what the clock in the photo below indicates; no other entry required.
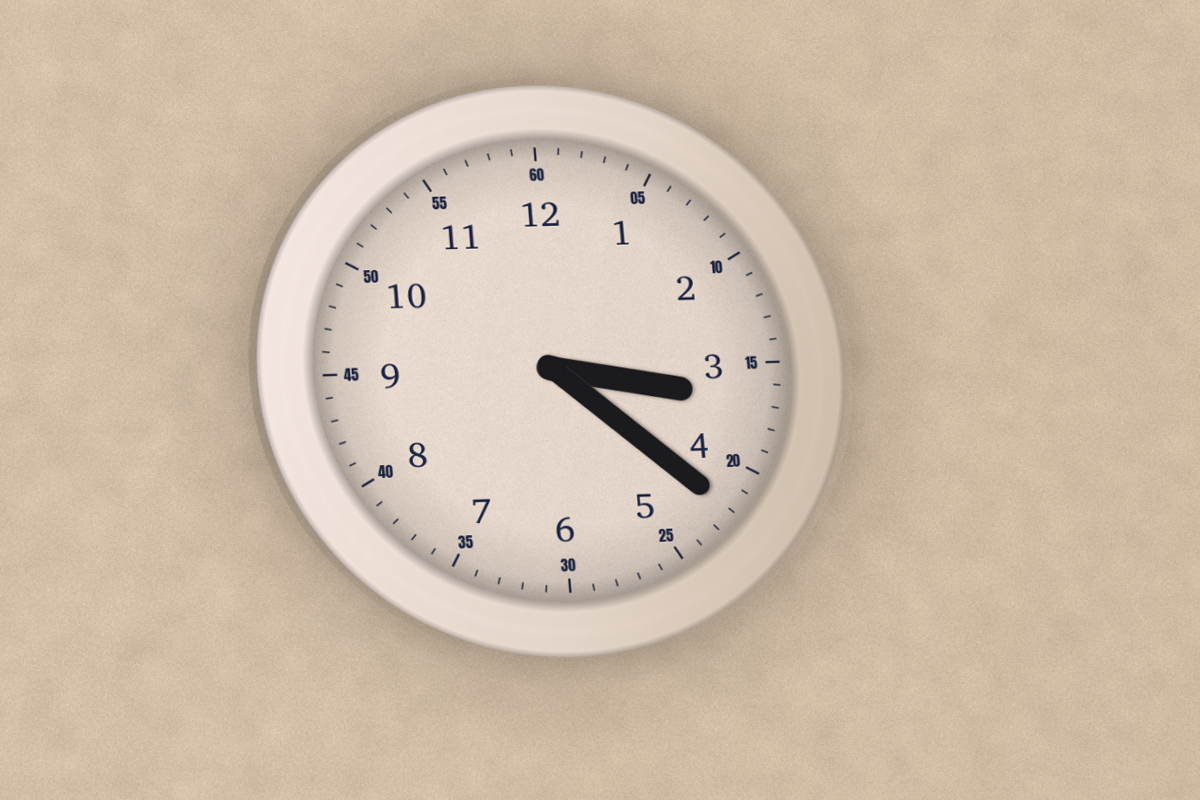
3:22
